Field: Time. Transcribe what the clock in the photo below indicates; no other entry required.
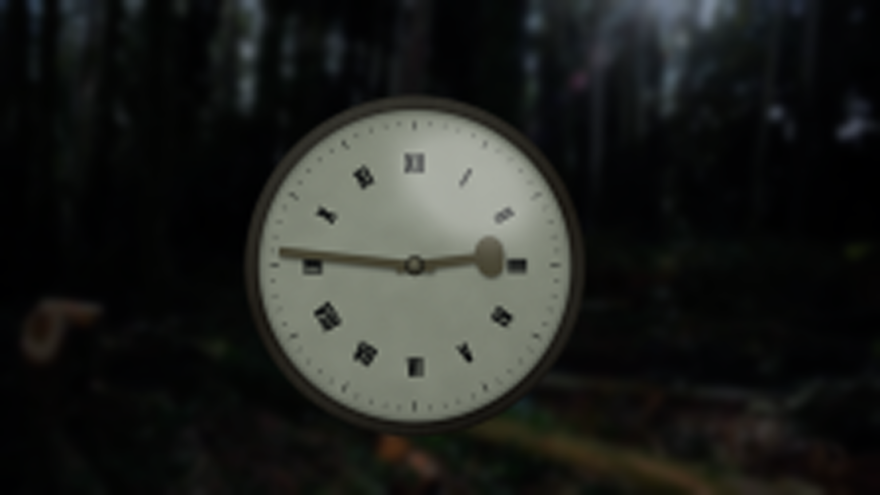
2:46
